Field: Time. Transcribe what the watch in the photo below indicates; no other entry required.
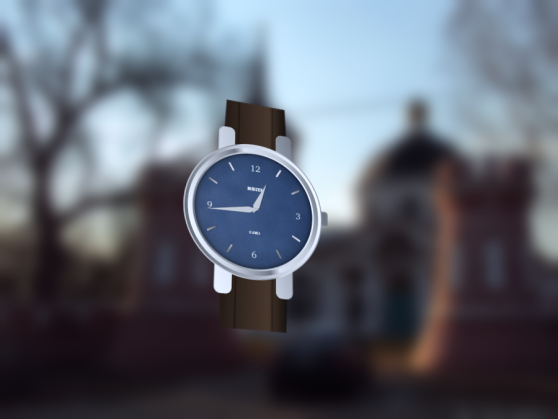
12:44
